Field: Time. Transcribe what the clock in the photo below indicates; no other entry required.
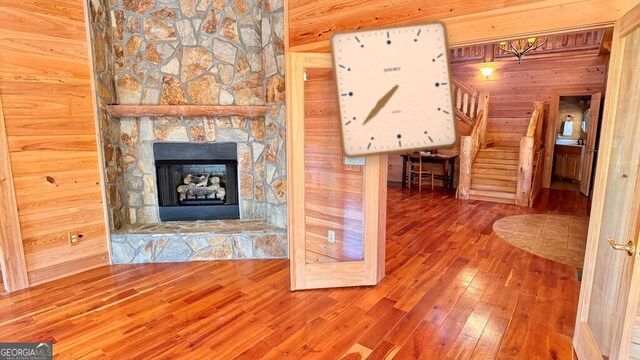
7:38
